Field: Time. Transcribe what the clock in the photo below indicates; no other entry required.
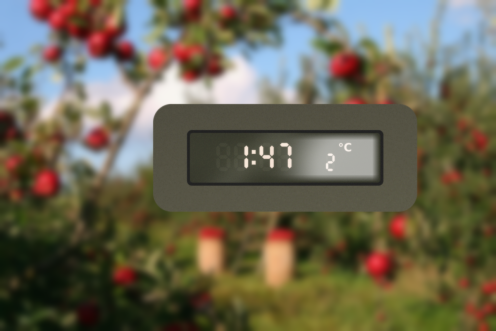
1:47
